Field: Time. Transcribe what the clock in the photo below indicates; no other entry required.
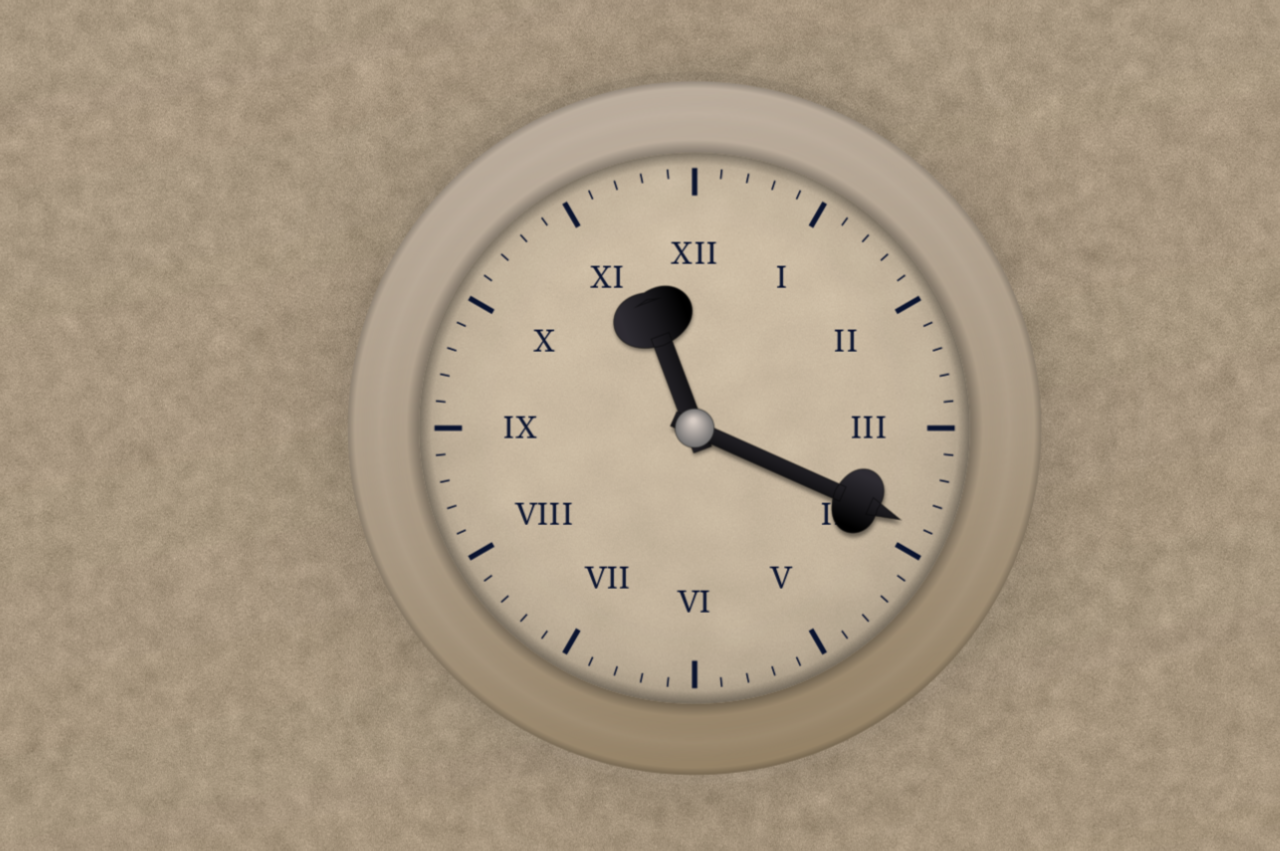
11:19
